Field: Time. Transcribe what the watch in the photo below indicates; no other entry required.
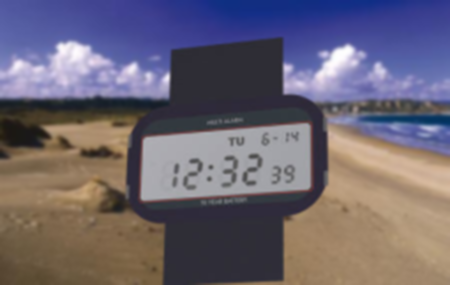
12:32:39
